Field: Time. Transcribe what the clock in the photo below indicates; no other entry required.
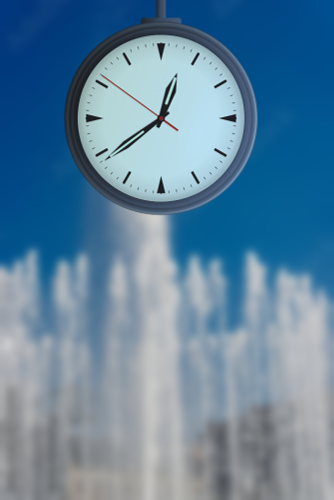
12:38:51
